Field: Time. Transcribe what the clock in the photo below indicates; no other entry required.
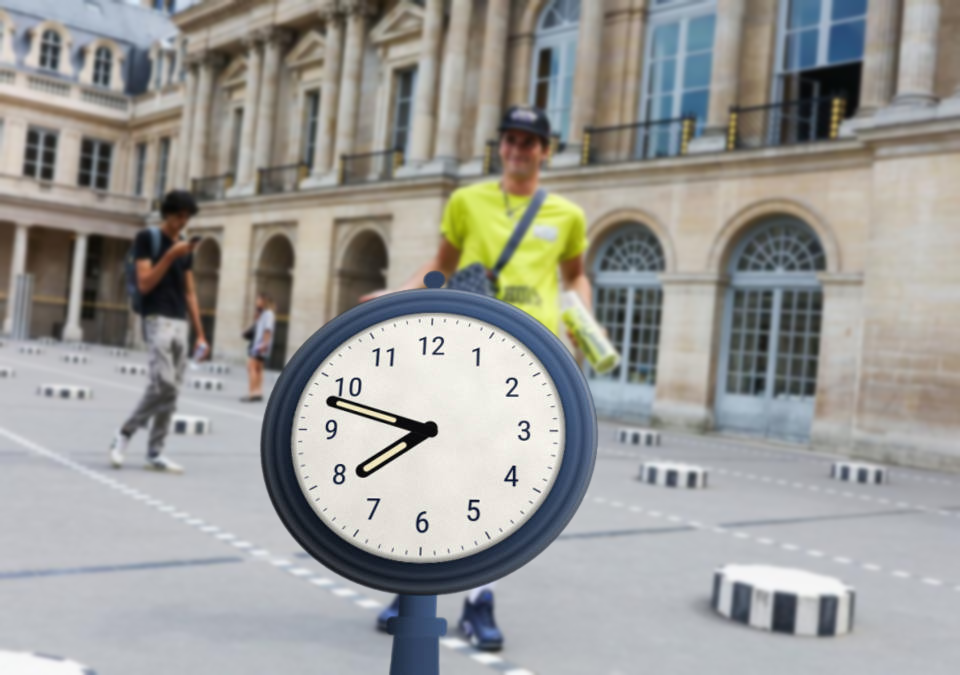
7:48
